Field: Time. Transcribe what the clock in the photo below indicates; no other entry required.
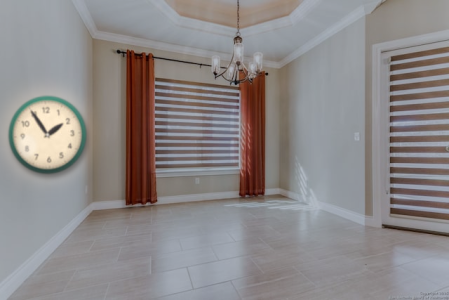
1:55
